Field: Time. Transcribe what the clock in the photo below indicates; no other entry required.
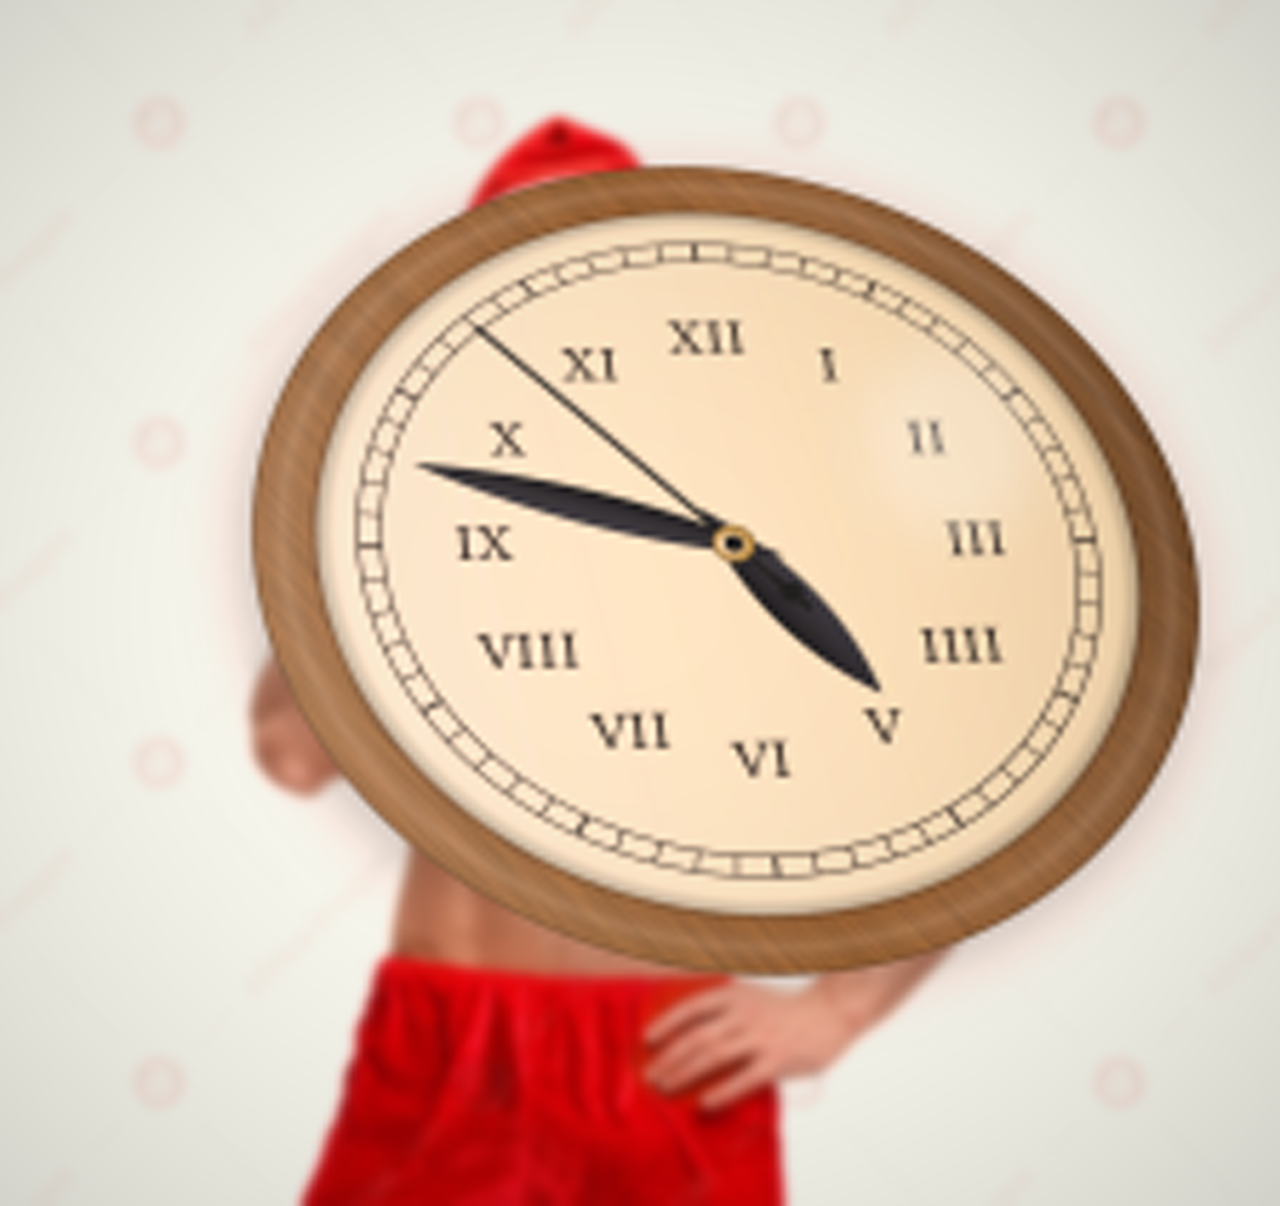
4:47:53
